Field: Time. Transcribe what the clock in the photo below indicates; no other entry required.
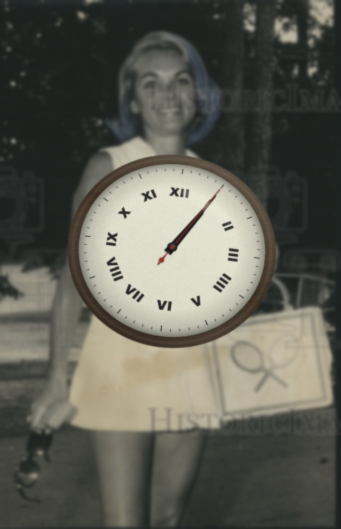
1:05:05
